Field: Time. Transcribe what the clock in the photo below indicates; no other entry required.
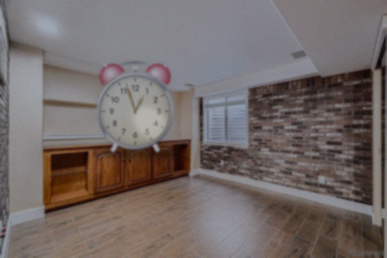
12:57
